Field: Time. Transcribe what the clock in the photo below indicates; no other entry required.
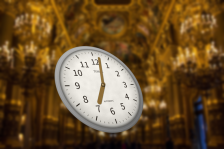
7:02
